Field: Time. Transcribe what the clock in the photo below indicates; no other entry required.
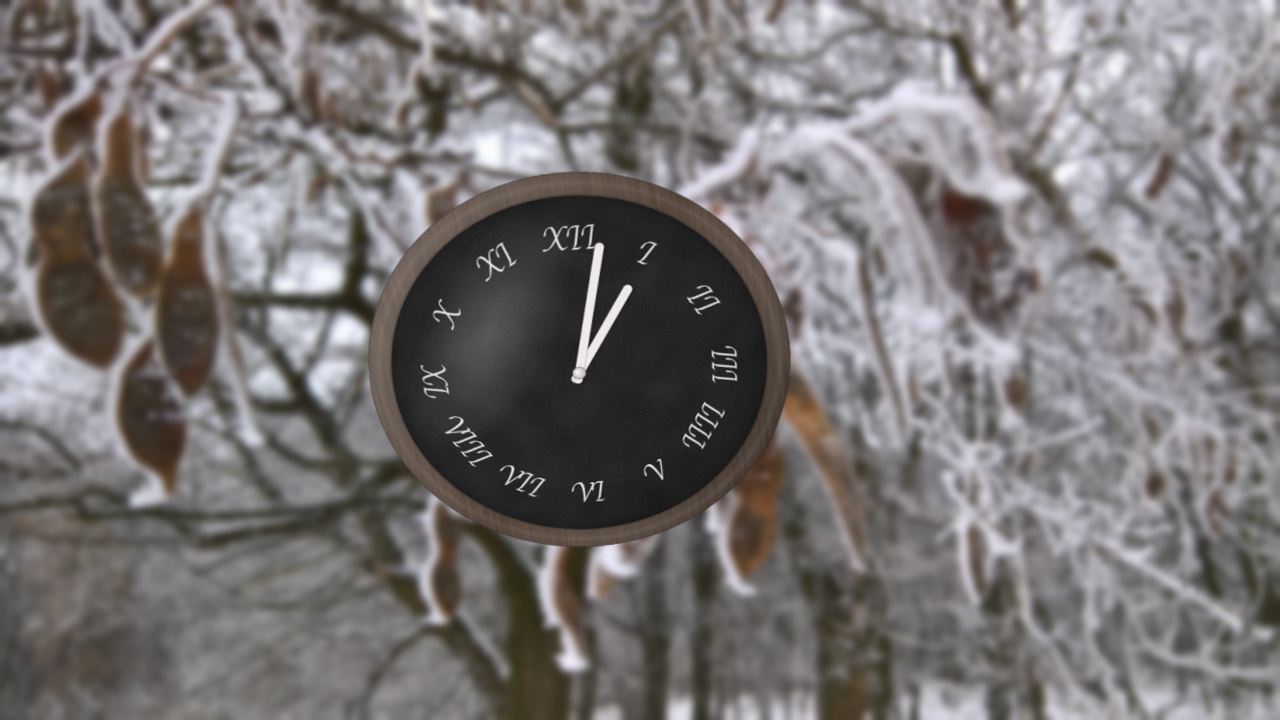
1:02
